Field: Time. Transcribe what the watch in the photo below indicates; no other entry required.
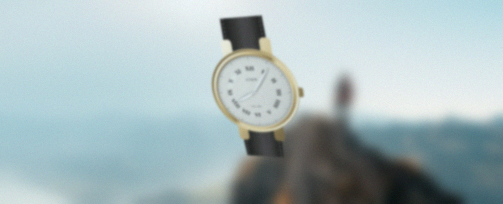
8:06
